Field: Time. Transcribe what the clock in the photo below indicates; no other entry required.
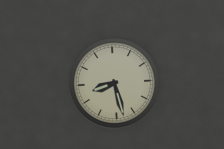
8:28
